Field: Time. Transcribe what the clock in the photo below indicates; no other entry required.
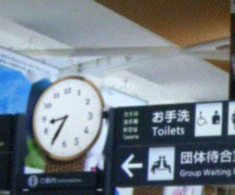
8:35
